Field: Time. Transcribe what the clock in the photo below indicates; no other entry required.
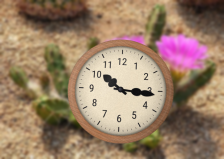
10:16
